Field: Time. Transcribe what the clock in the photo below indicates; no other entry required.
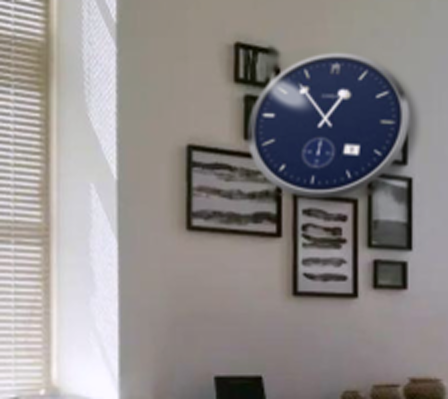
12:53
